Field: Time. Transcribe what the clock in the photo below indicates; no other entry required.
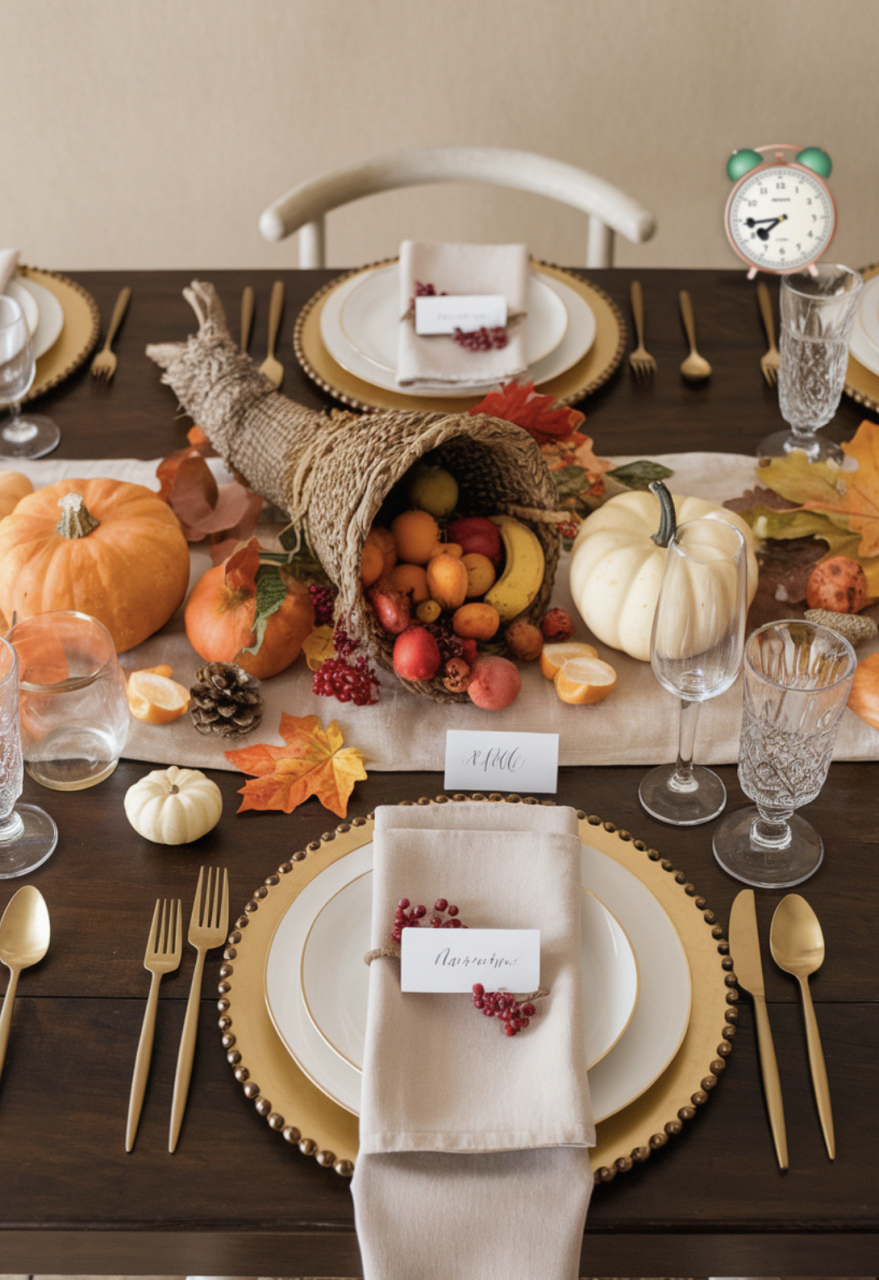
7:44
